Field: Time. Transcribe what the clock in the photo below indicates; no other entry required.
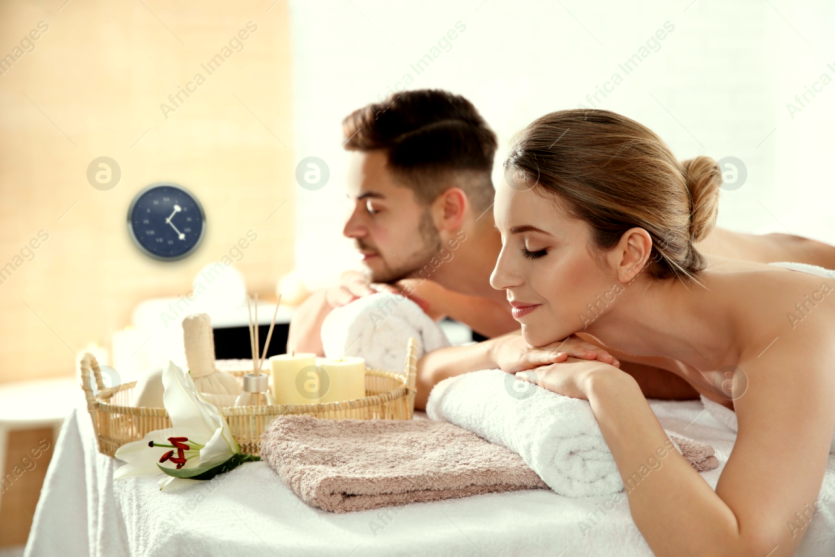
1:24
